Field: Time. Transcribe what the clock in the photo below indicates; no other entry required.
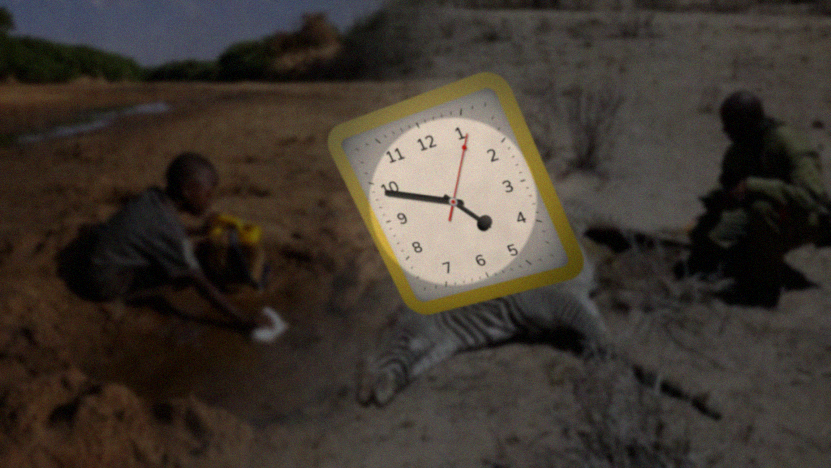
4:49:06
